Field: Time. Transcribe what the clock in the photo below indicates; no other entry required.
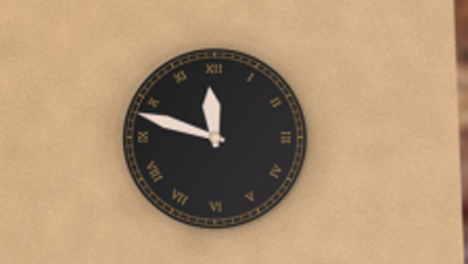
11:48
